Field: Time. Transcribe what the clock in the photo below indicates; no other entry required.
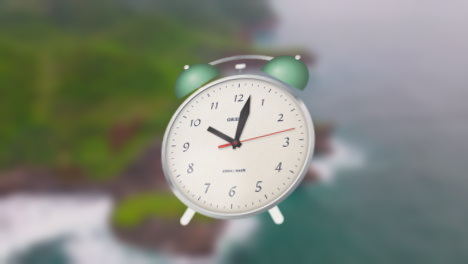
10:02:13
